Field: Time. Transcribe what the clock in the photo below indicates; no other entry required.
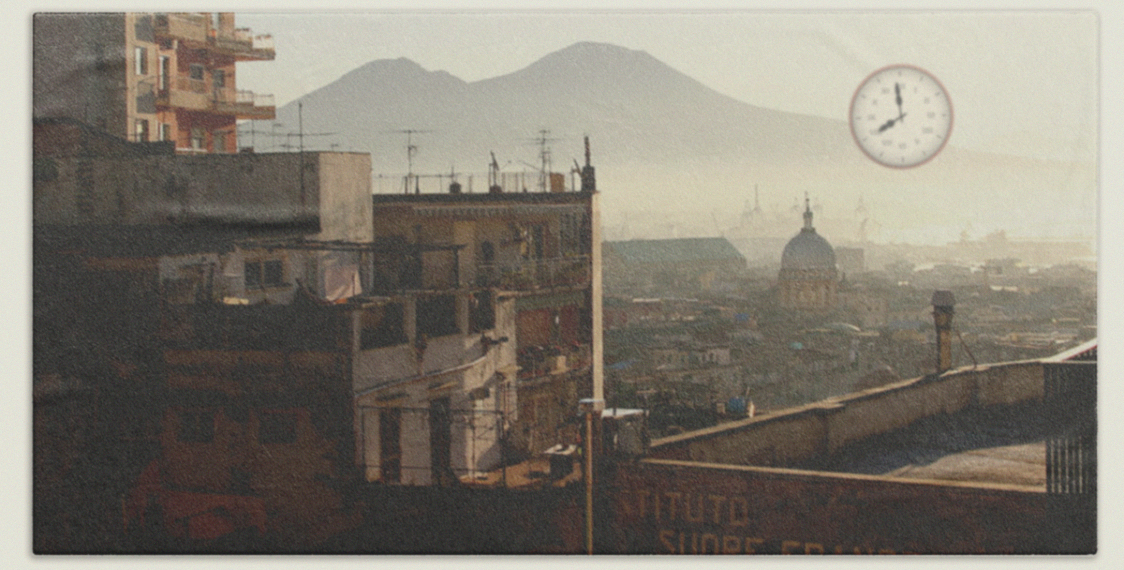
7:59
